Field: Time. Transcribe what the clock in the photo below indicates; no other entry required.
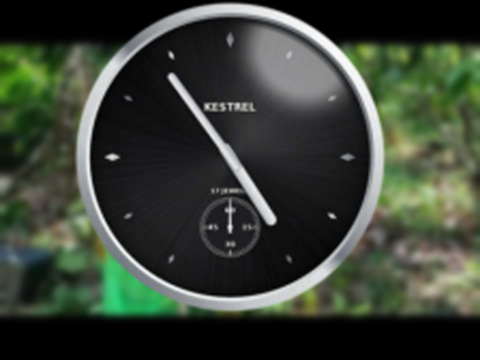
4:54
